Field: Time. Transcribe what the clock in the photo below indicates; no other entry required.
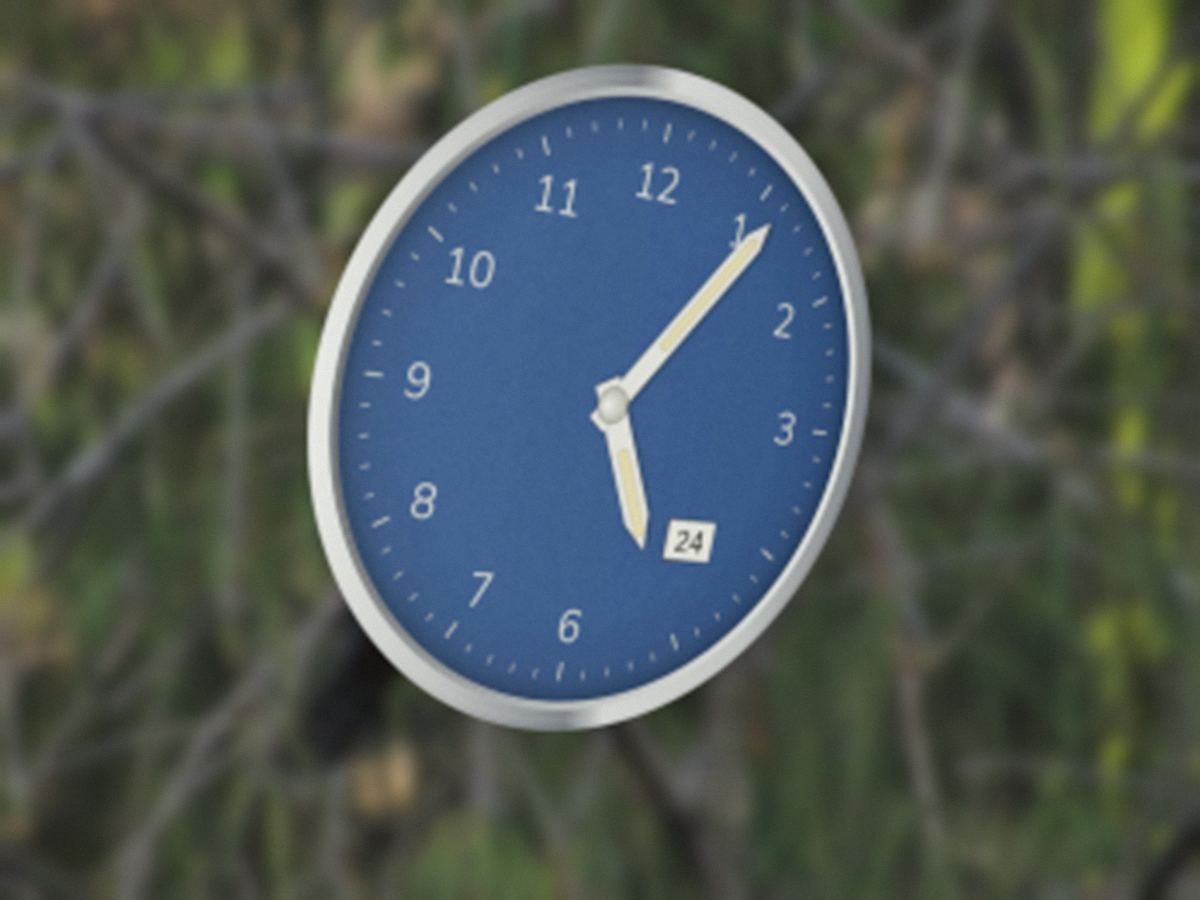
5:06
